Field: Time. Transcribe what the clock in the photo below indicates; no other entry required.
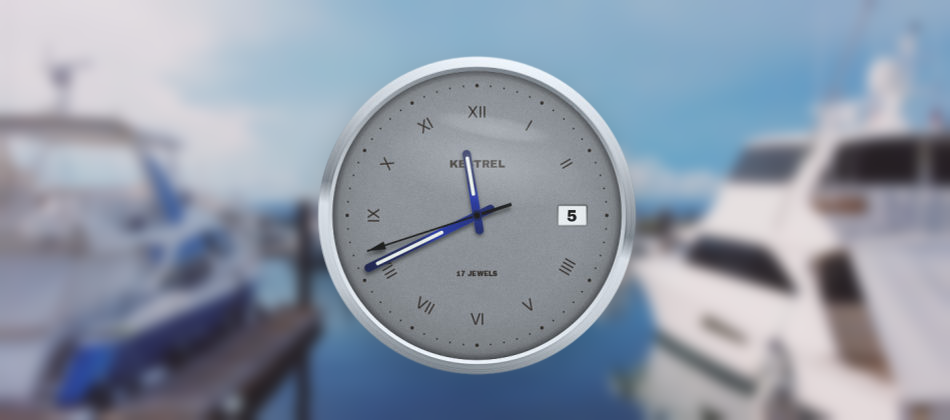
11:40:42
